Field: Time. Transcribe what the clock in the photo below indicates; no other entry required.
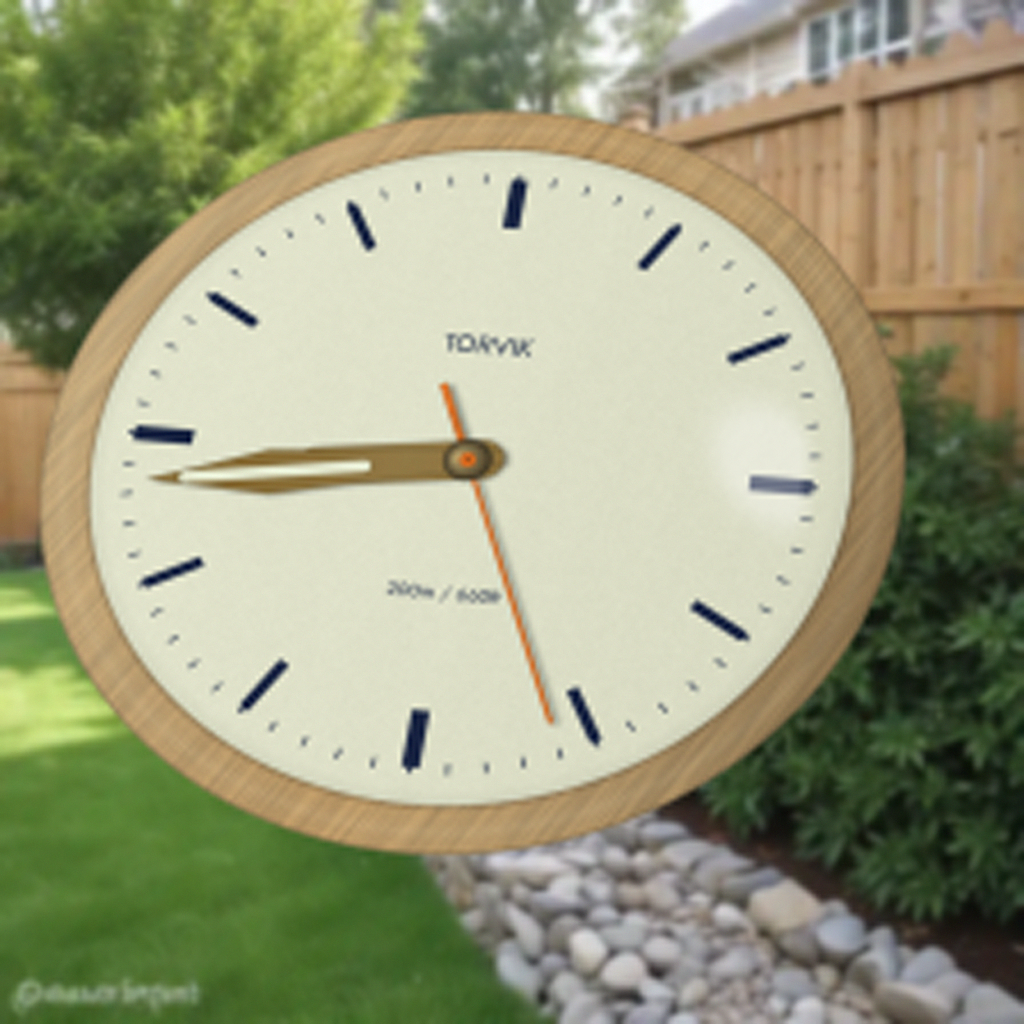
8:43:26
